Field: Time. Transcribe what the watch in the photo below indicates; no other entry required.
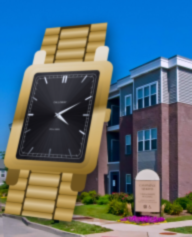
4:10
